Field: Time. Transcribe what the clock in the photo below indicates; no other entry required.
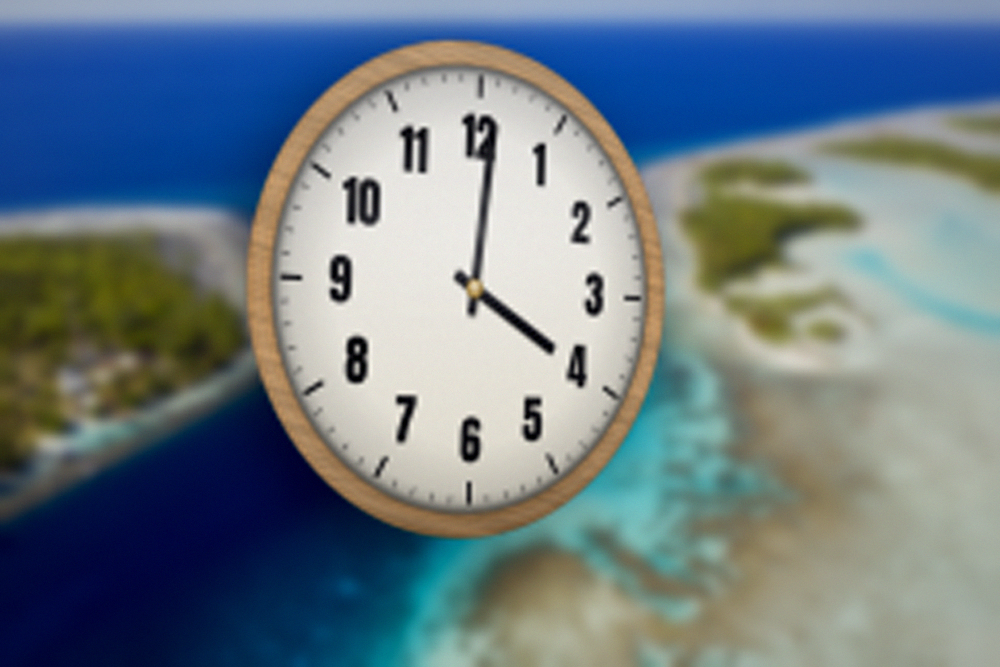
4:01
